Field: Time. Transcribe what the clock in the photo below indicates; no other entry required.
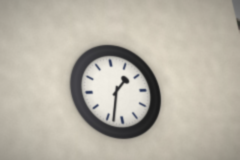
1:33
